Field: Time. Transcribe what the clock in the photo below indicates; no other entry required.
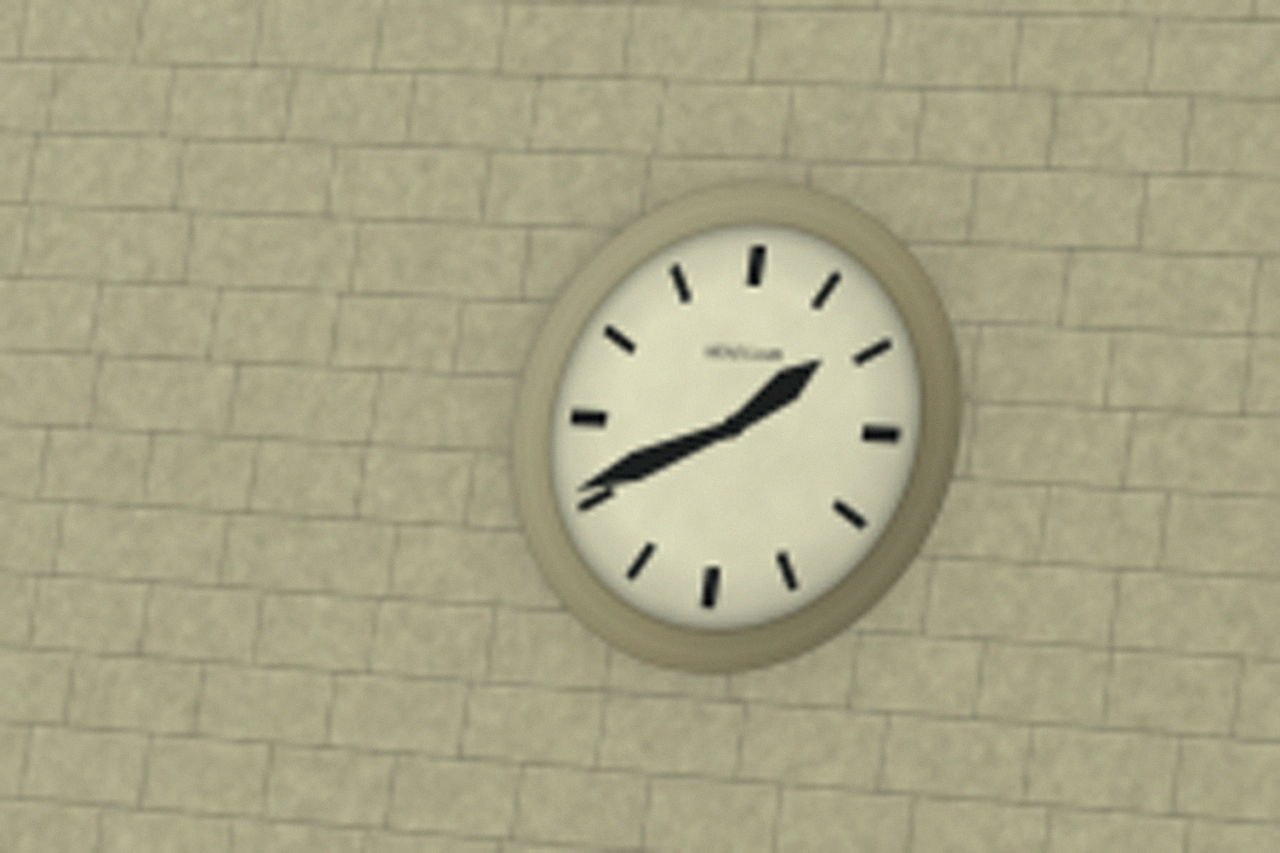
1:41
